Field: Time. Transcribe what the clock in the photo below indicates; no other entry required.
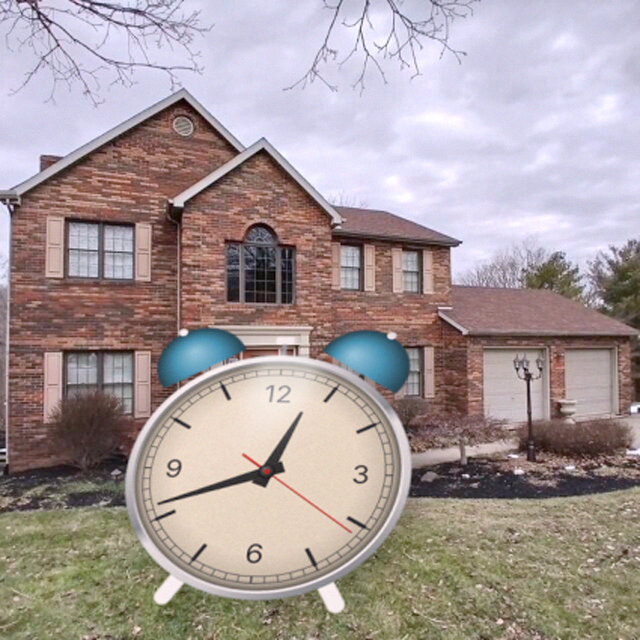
12:41:21
